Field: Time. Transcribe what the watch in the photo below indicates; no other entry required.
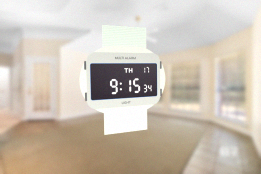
9:15:34
